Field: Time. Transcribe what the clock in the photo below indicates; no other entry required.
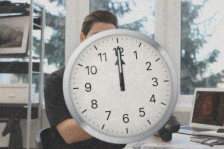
12:00
